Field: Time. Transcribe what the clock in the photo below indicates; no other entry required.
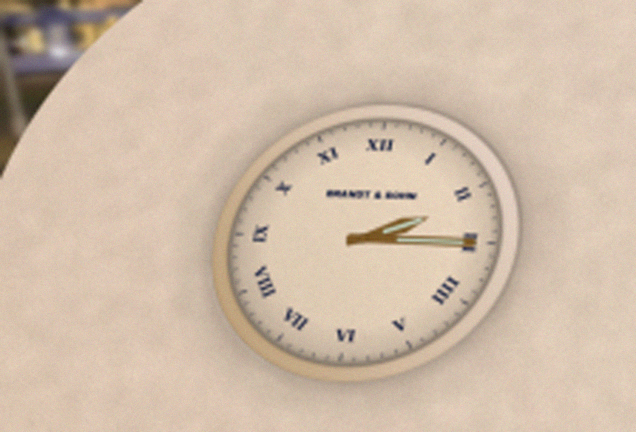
2:15
